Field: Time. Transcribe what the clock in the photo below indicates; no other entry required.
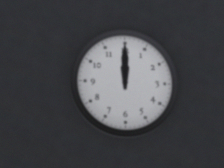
12:00
